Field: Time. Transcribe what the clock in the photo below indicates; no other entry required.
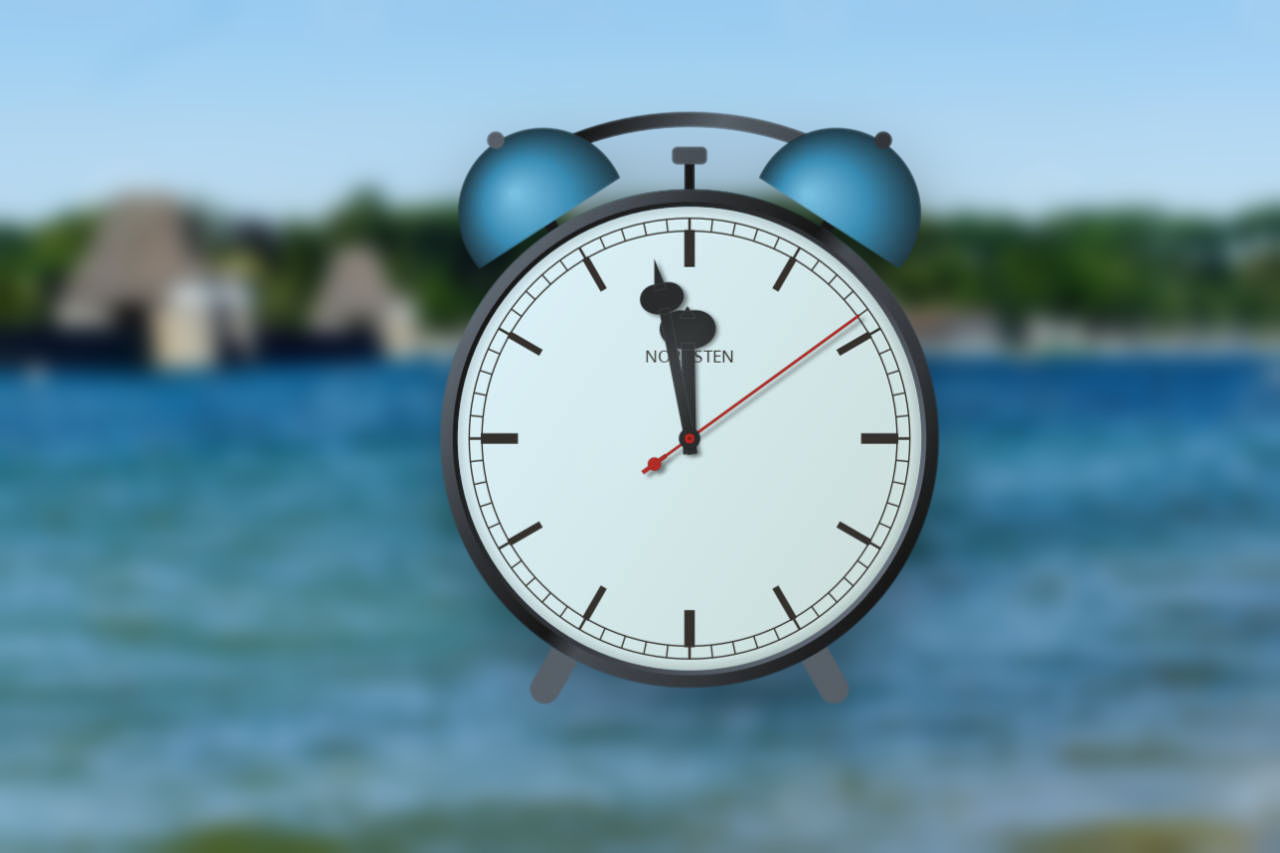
11:58:09
